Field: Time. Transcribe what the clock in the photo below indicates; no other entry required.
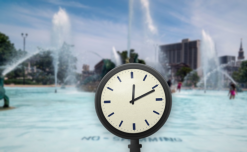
12:11
